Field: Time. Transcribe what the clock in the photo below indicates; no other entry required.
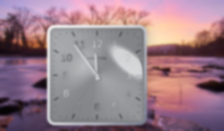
11:54
